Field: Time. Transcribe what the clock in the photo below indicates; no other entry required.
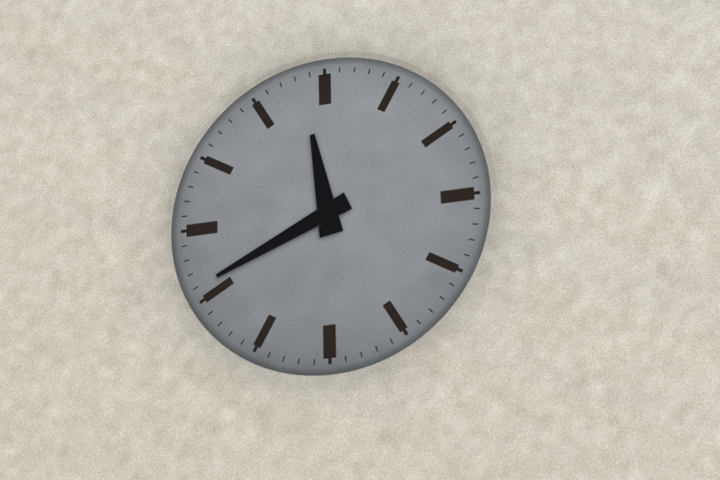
11:41
